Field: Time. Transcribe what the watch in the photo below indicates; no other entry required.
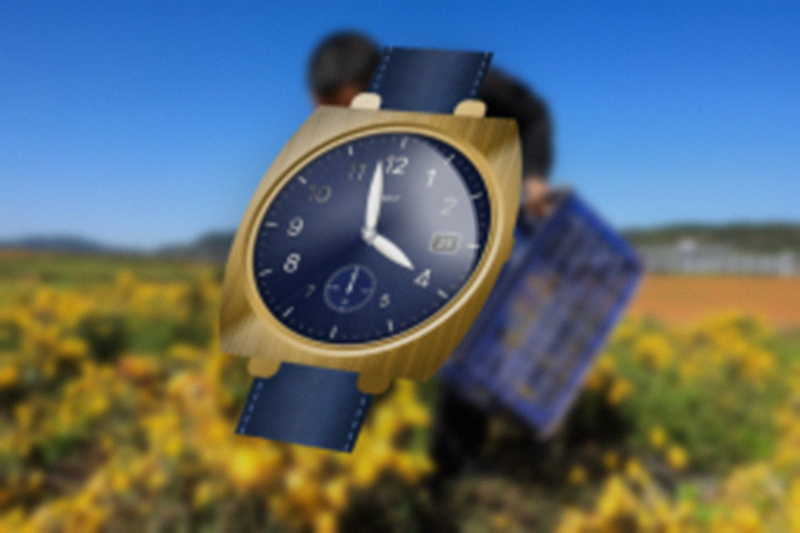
3:58
